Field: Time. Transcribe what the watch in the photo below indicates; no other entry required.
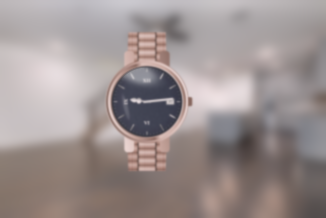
9:14
